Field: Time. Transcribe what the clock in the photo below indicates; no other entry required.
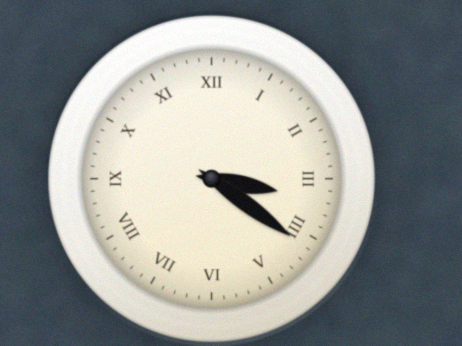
3:21
